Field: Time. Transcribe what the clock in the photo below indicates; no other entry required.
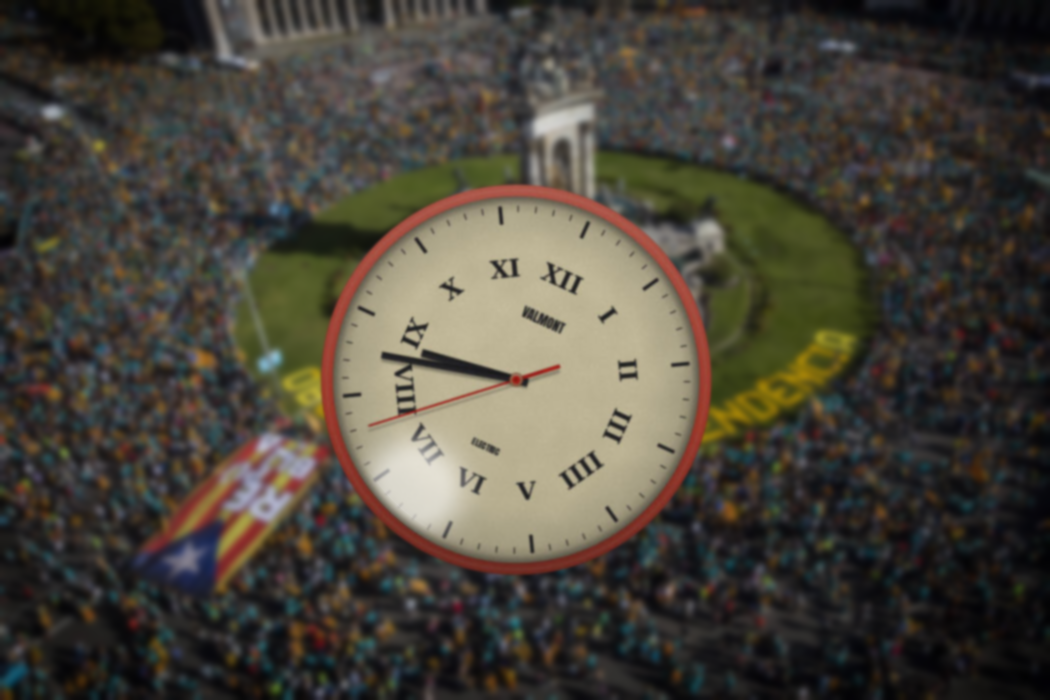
8:42:38
